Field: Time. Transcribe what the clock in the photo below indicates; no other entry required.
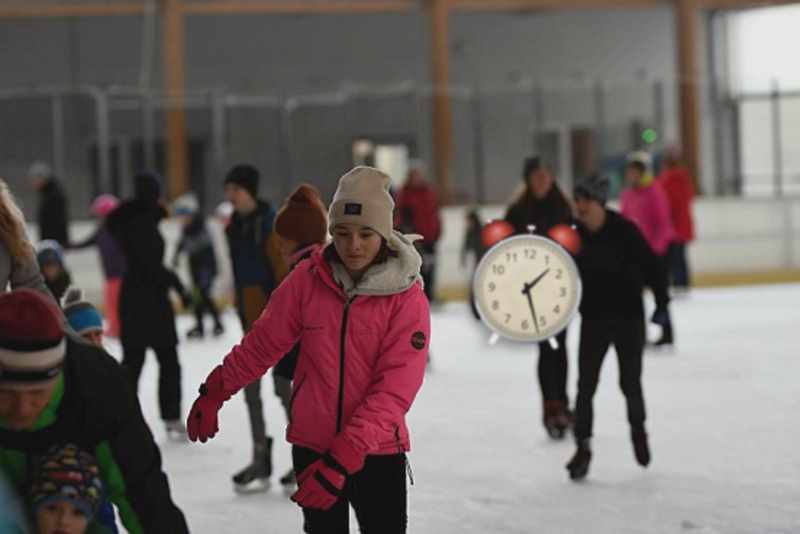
1:27
